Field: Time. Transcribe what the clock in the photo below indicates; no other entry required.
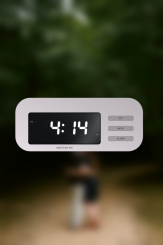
4:14
